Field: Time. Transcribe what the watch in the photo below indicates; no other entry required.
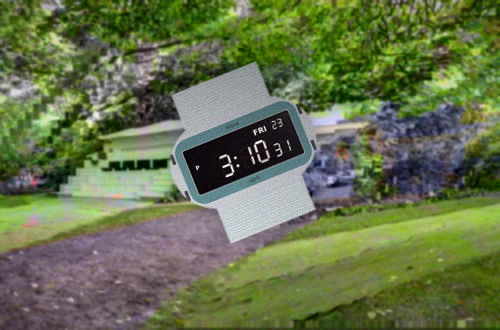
3:10:31
